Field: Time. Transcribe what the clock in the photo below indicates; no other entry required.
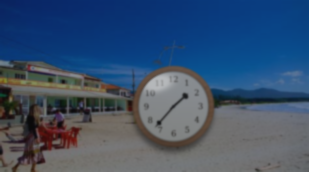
1:37
